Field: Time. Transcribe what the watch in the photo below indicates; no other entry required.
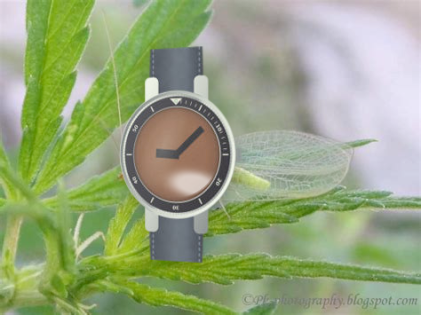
9:08
